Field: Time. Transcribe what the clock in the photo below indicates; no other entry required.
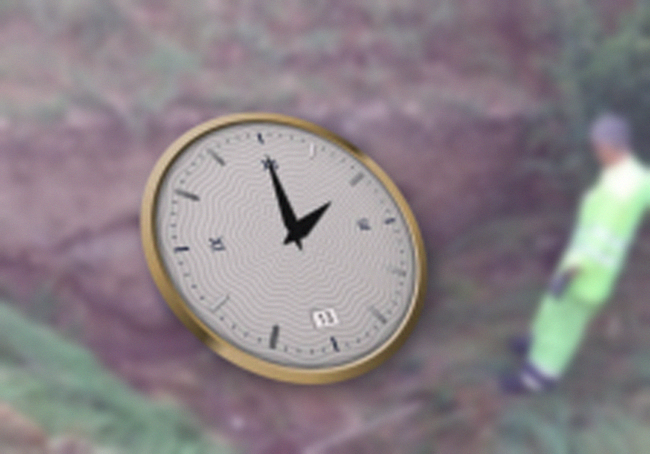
2:00
